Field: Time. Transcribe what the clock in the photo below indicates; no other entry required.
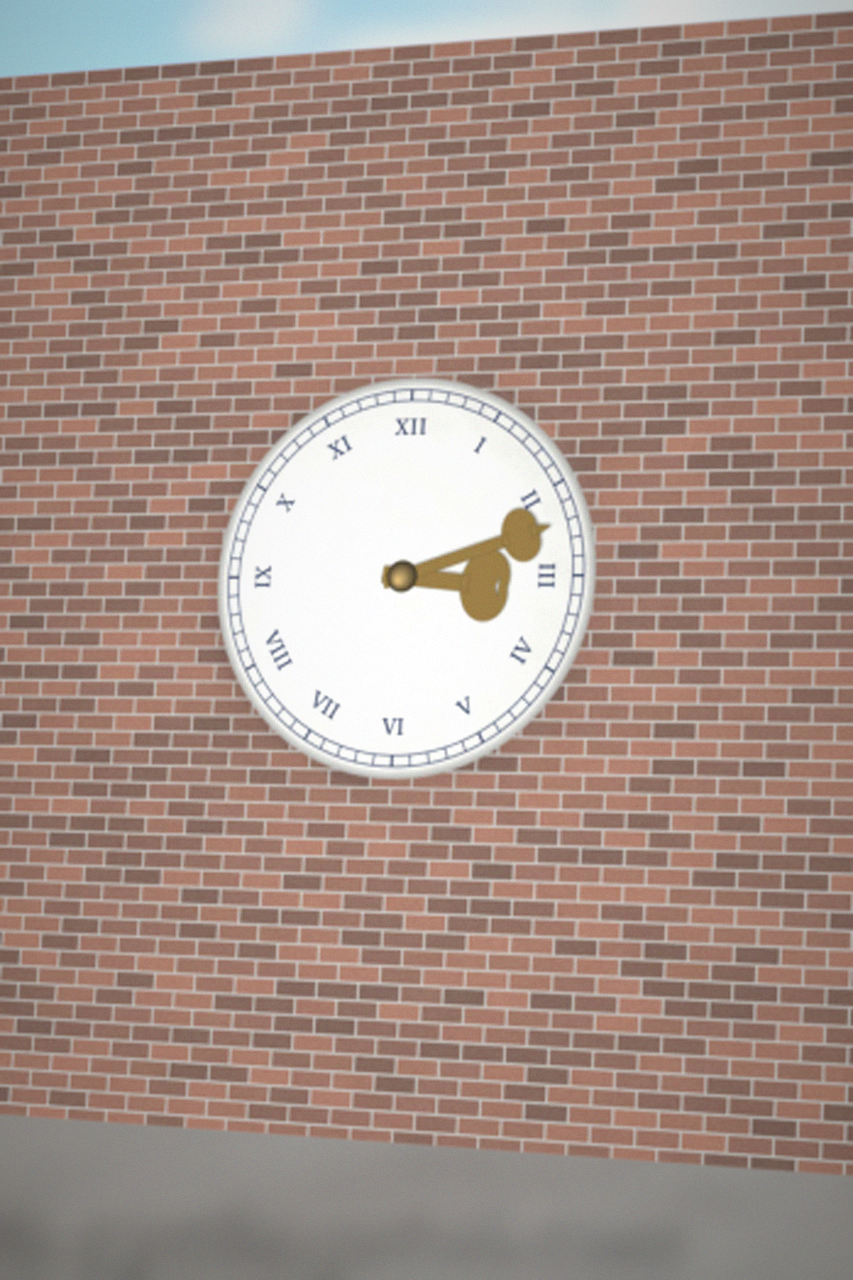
3:12
